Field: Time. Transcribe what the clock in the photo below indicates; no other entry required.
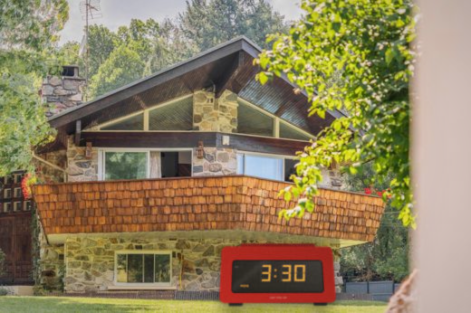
3:30
